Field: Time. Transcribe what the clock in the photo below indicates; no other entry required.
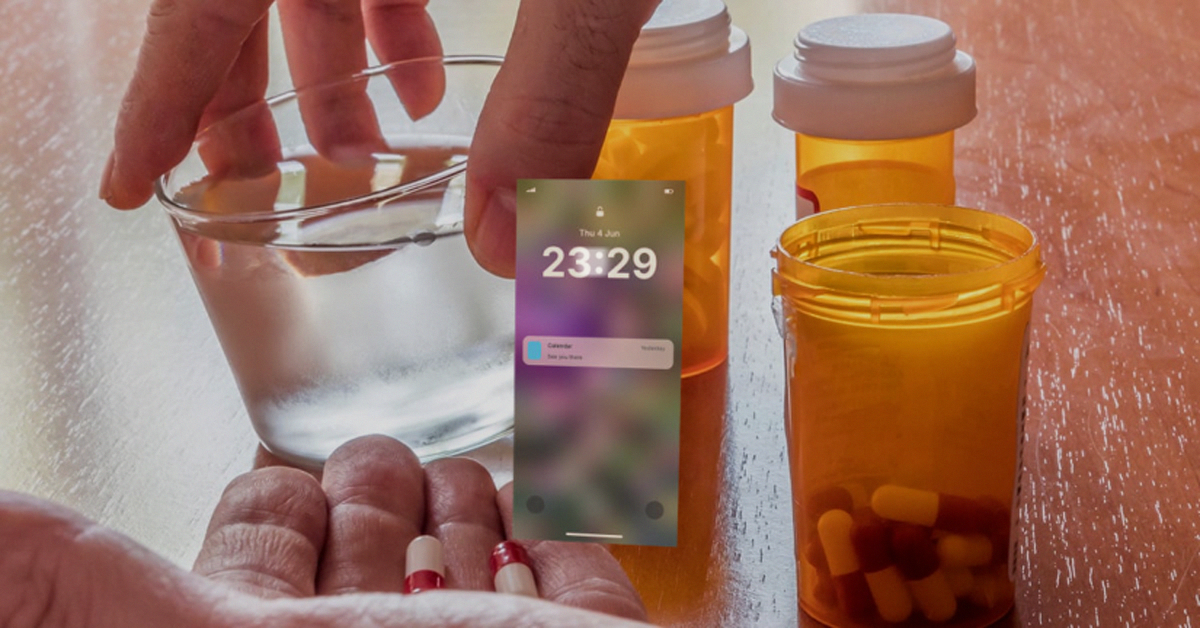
23:29
